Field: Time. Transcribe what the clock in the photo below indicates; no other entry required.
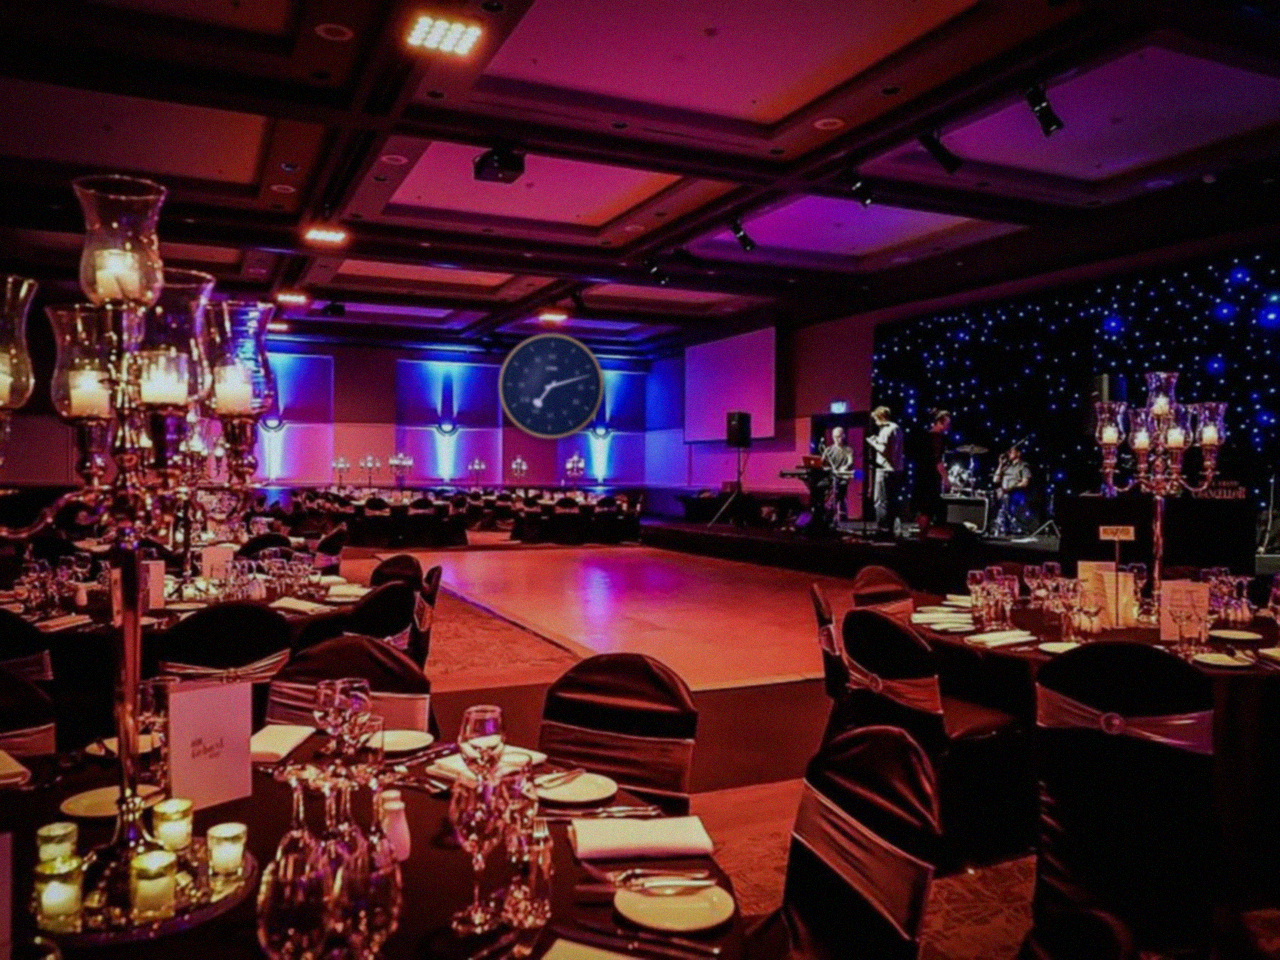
7:12
